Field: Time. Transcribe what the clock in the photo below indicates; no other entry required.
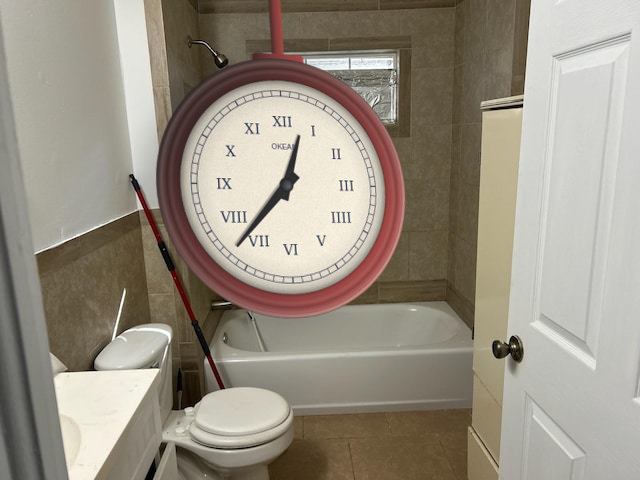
12:37
